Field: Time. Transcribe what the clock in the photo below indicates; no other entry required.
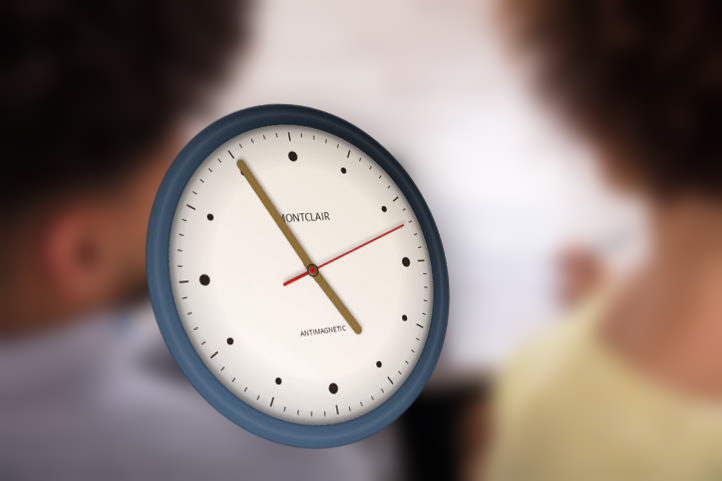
4:55:12
